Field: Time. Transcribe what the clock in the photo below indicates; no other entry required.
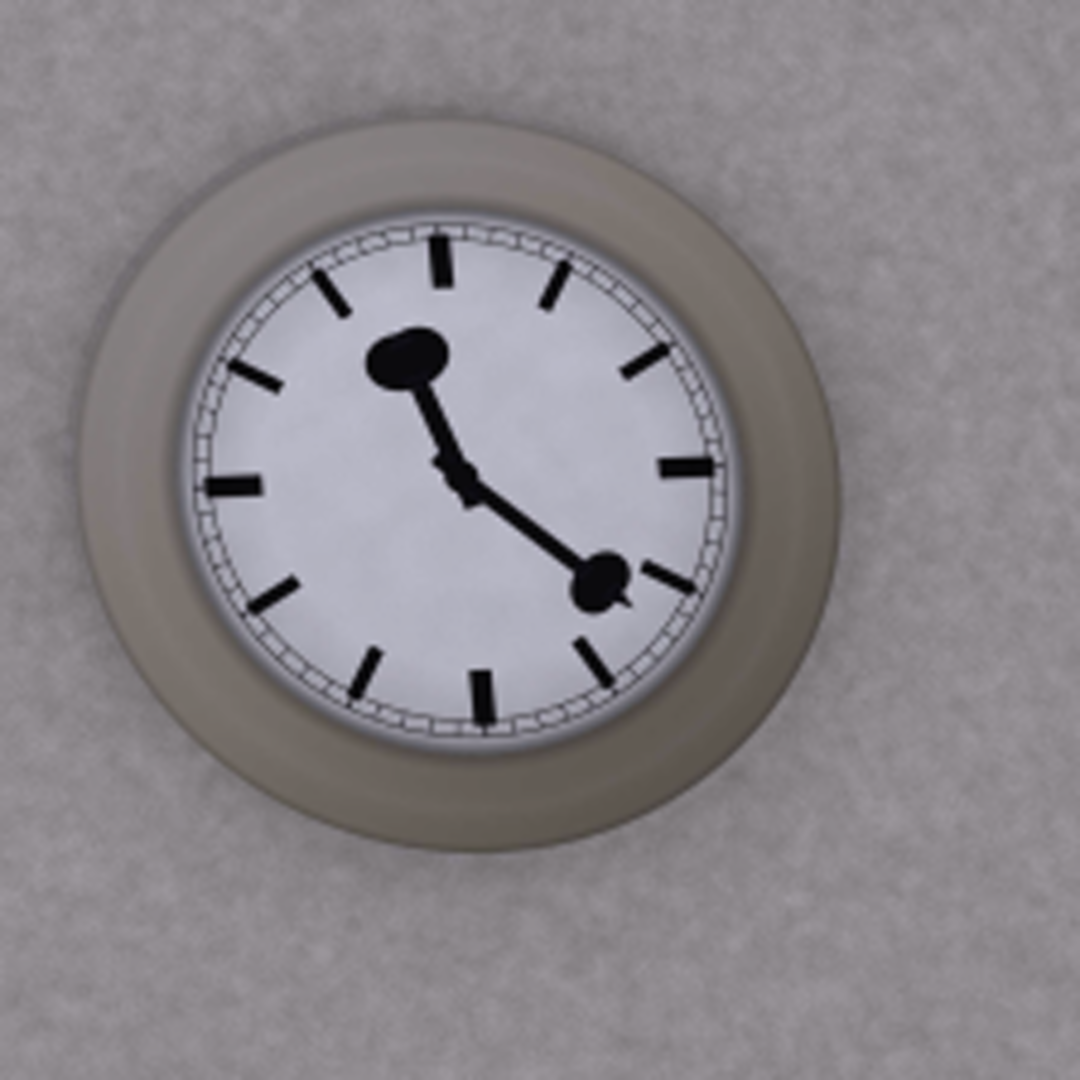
11:22
